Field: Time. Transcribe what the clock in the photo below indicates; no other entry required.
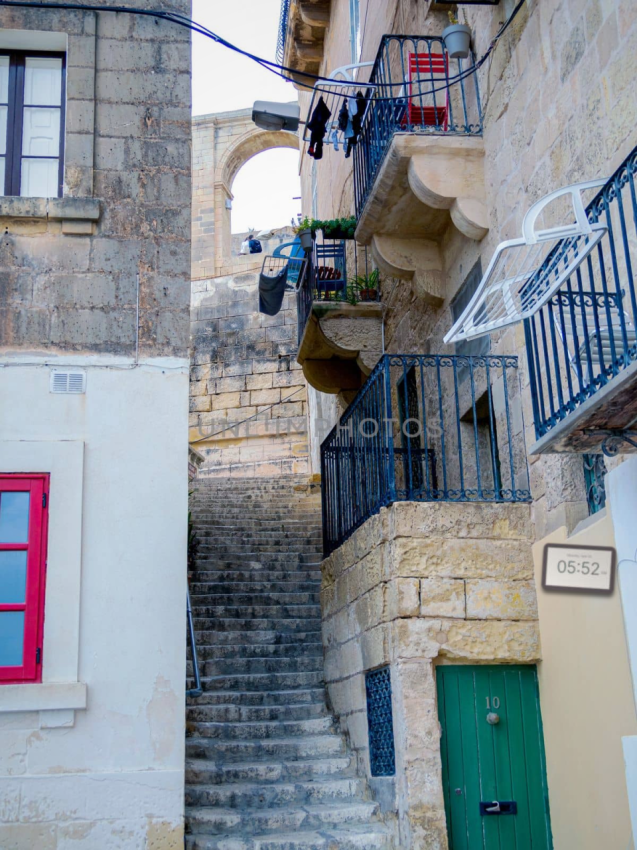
5:52
